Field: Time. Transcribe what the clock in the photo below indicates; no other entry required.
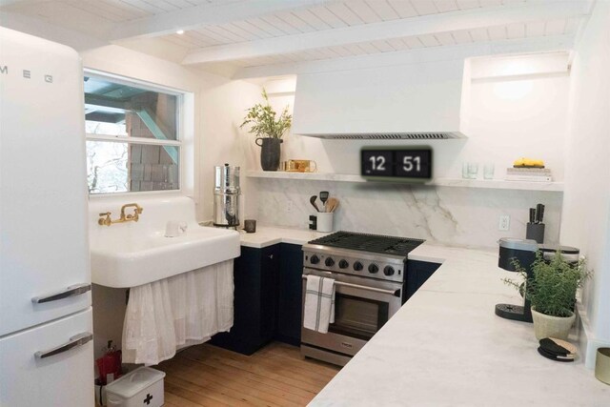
12:51
